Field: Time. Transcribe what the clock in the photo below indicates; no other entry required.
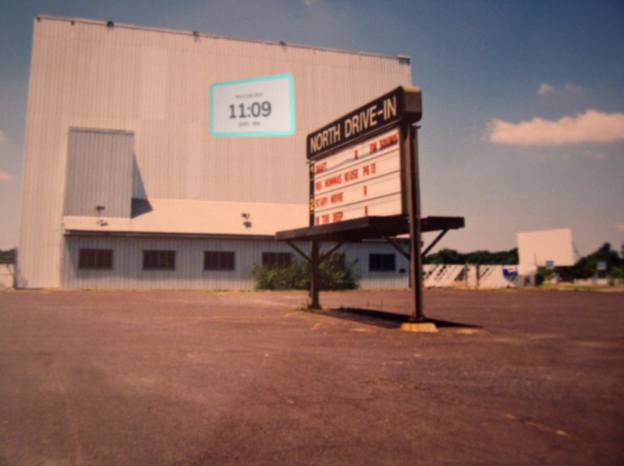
11:09
